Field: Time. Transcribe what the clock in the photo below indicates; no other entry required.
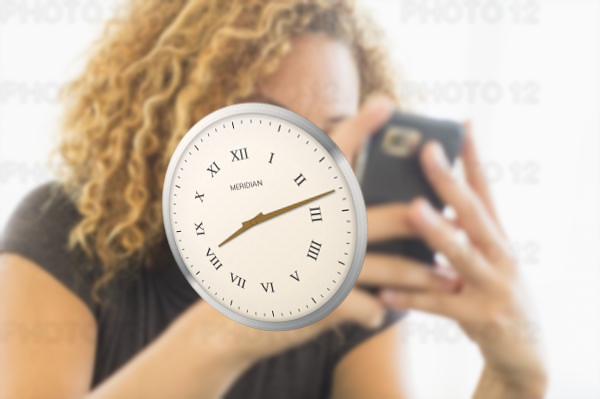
8:13
